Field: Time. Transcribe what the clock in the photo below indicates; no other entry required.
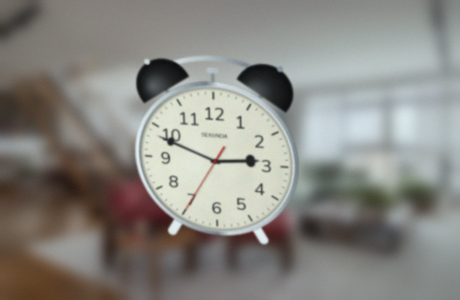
2:48:35
